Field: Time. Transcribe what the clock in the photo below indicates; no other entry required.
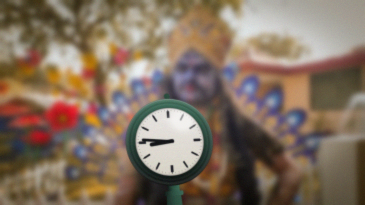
8:46
